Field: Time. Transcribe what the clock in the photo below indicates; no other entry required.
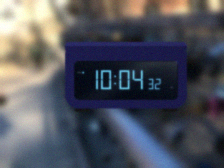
10:04:32
